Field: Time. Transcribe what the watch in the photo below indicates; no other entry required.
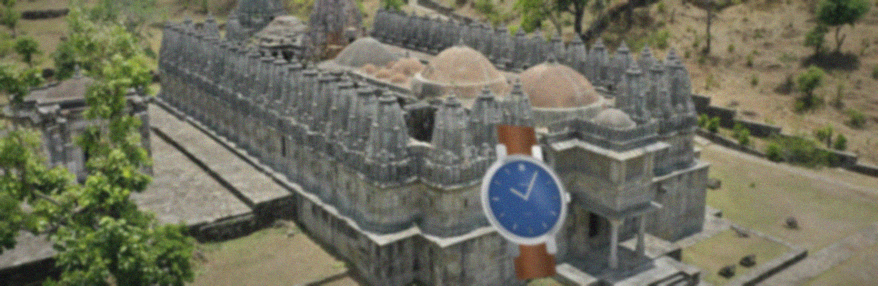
10:05
